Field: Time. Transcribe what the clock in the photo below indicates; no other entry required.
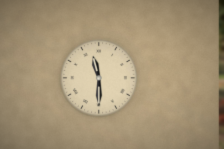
11:30
